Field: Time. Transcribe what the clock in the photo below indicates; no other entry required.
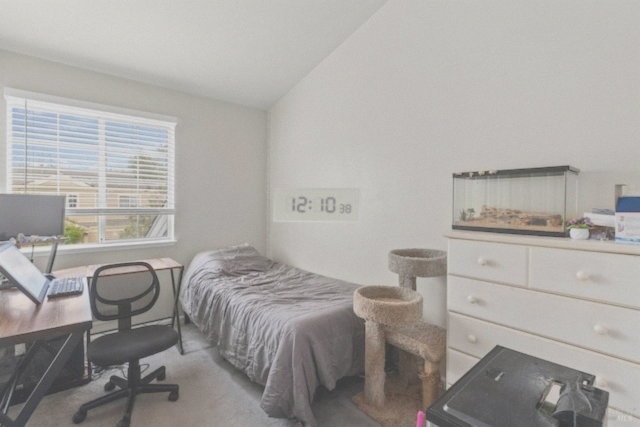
12:10
